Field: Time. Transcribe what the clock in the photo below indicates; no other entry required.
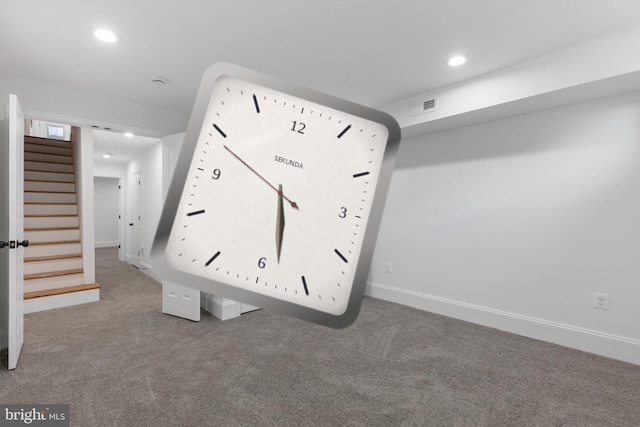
5:27:49
